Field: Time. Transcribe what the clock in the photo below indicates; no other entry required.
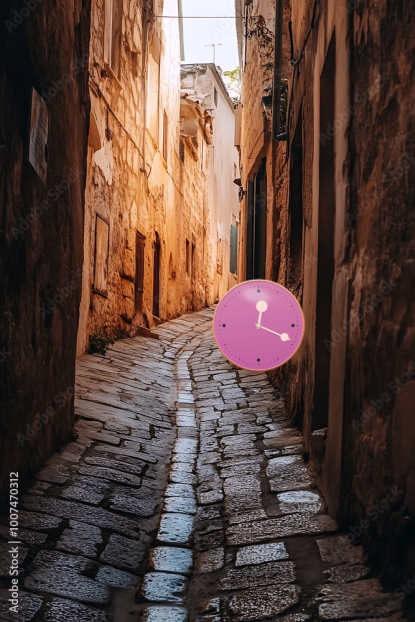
12:19
